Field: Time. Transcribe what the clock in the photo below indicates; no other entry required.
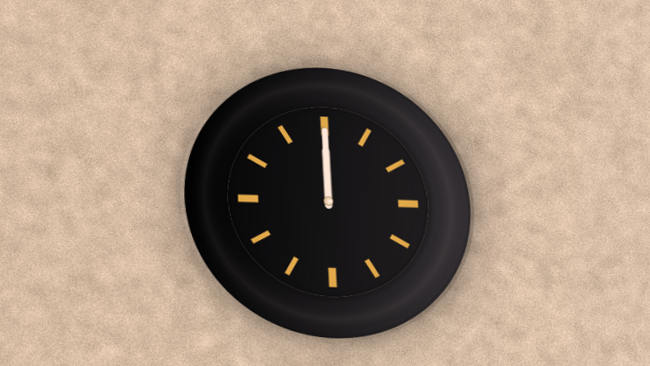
12:00
